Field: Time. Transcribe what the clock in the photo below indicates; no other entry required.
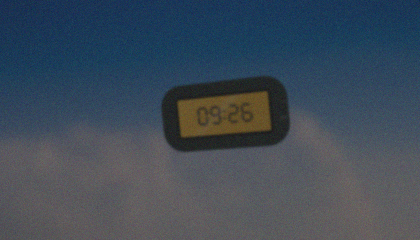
9:26
